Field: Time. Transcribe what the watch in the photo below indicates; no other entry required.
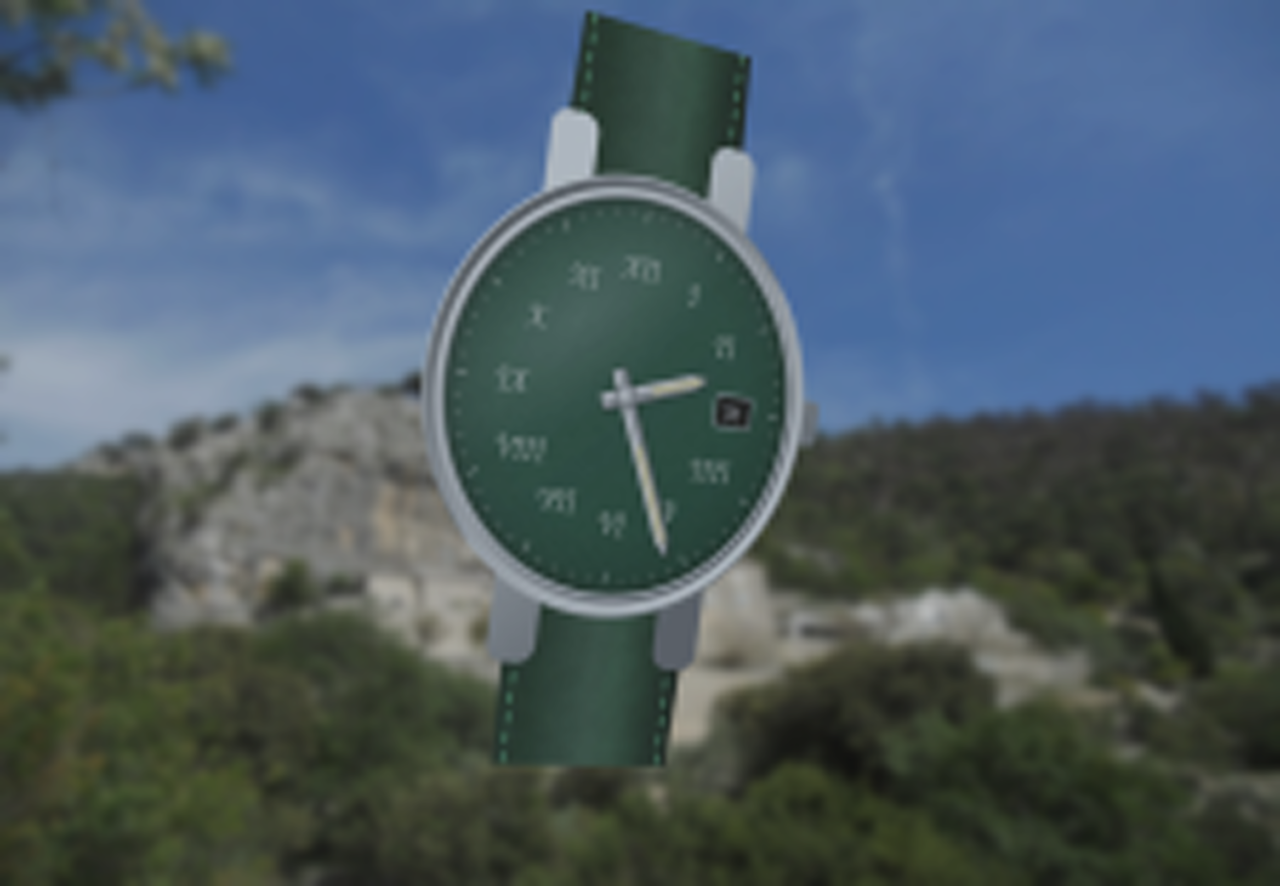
2:26
